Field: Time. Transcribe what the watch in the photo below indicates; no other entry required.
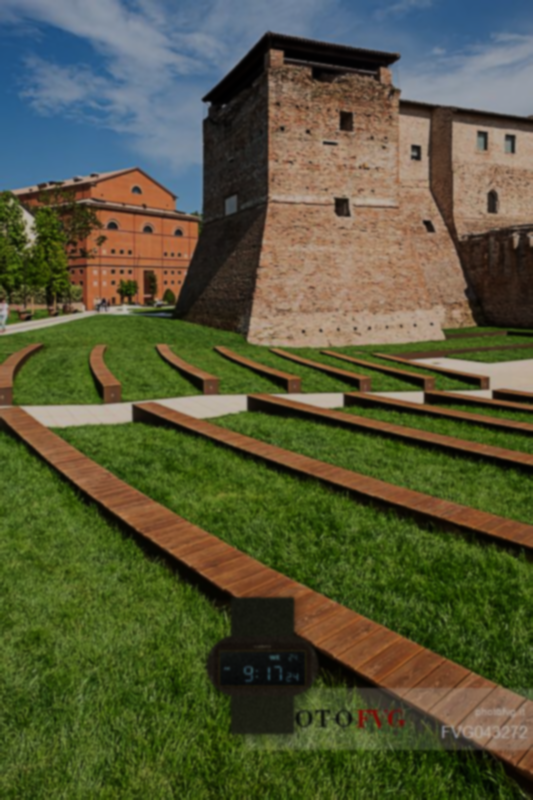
9:17
